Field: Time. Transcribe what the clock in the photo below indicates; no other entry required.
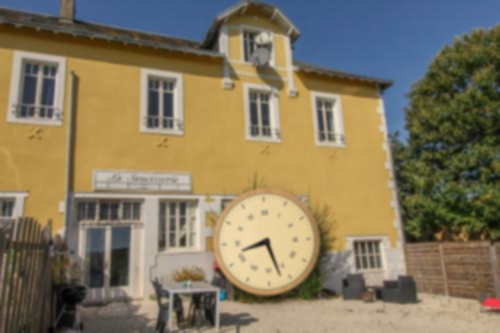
8:27
